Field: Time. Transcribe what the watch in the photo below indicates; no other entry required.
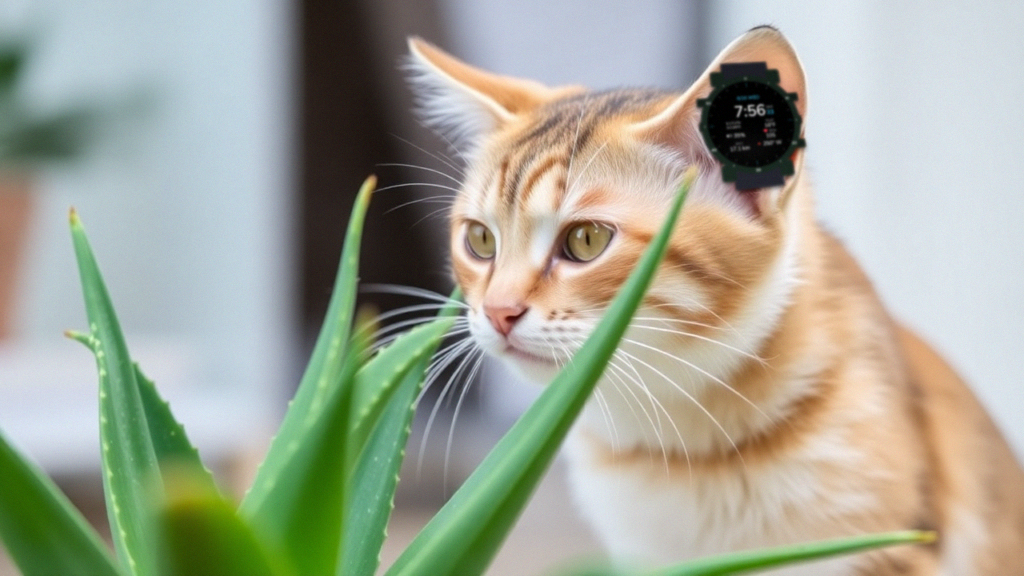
7:56
